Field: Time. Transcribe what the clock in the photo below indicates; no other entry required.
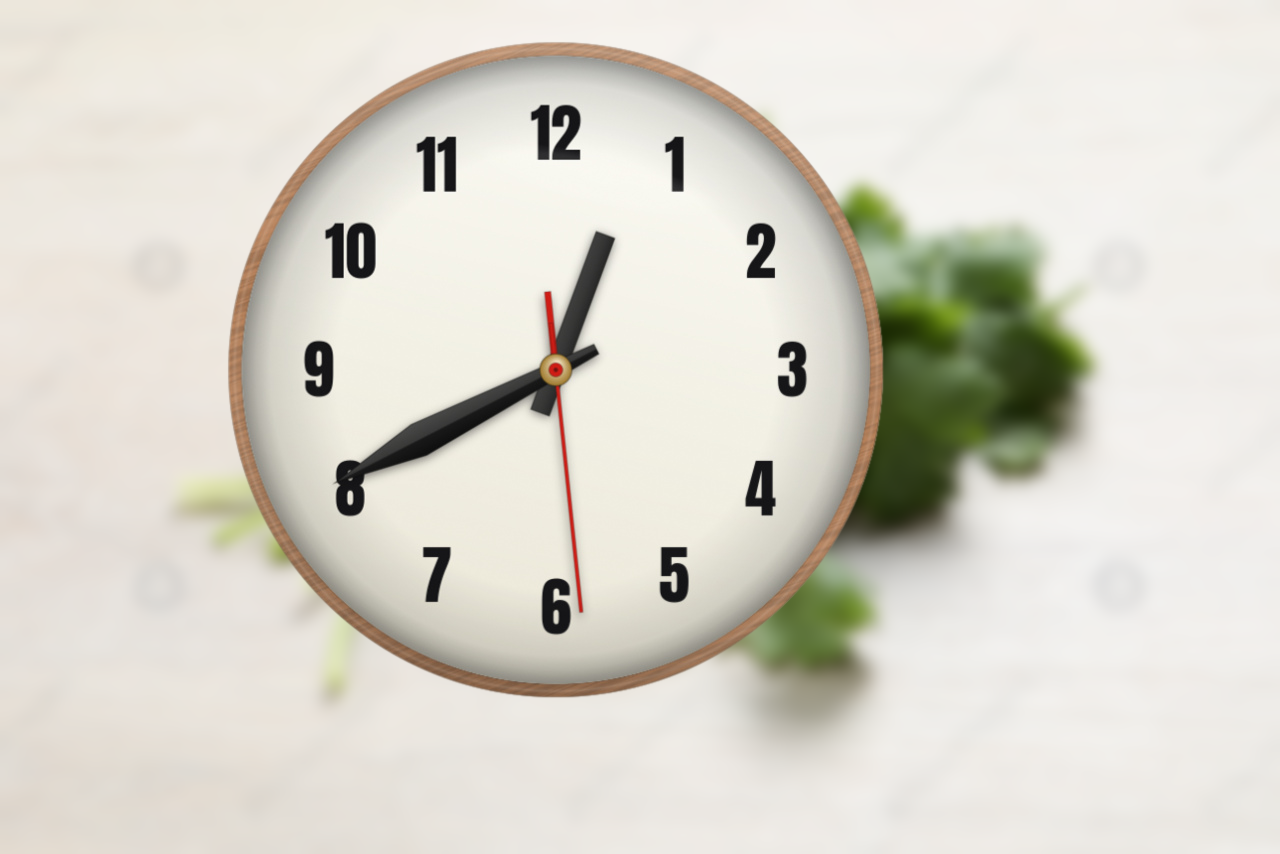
12:40:29
